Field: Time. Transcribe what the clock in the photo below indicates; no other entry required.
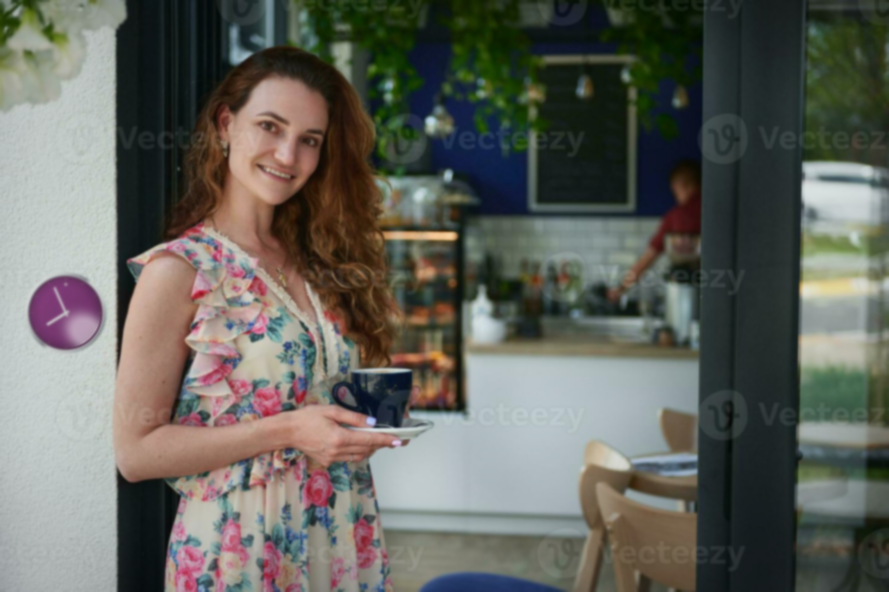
7:56
